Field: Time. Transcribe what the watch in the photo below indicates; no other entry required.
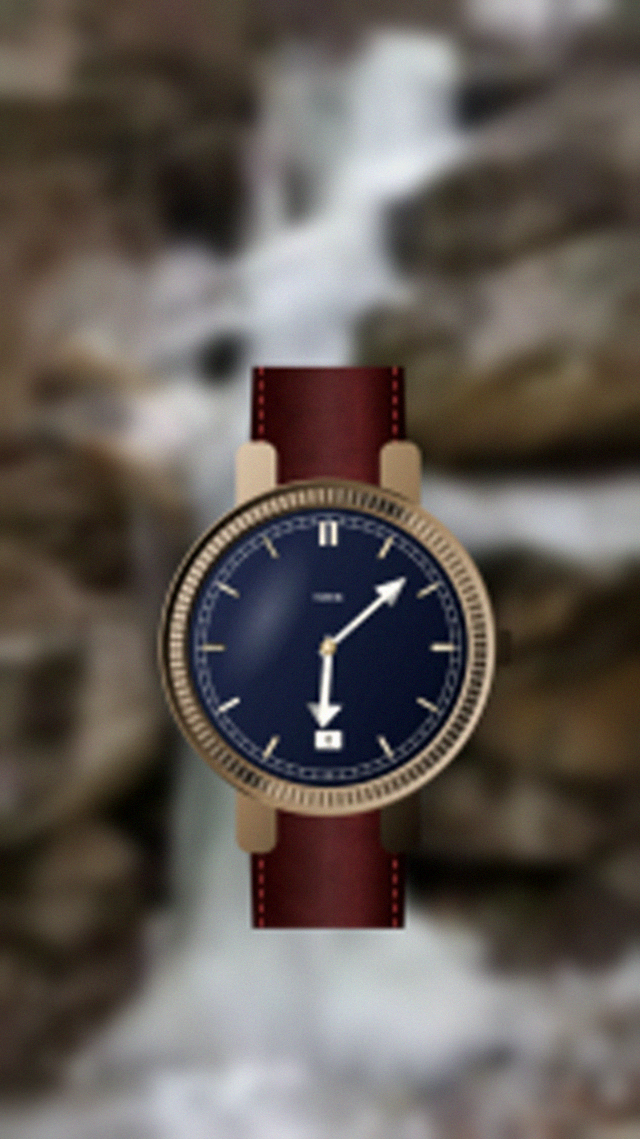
6:08
